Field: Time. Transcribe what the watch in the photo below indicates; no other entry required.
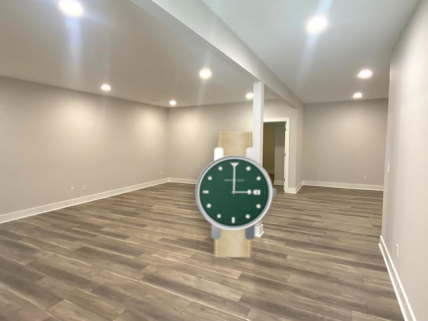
3:00
